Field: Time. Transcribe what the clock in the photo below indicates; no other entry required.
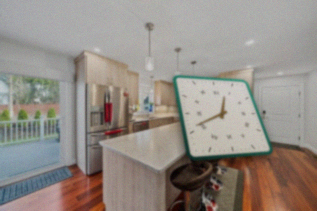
12:41
